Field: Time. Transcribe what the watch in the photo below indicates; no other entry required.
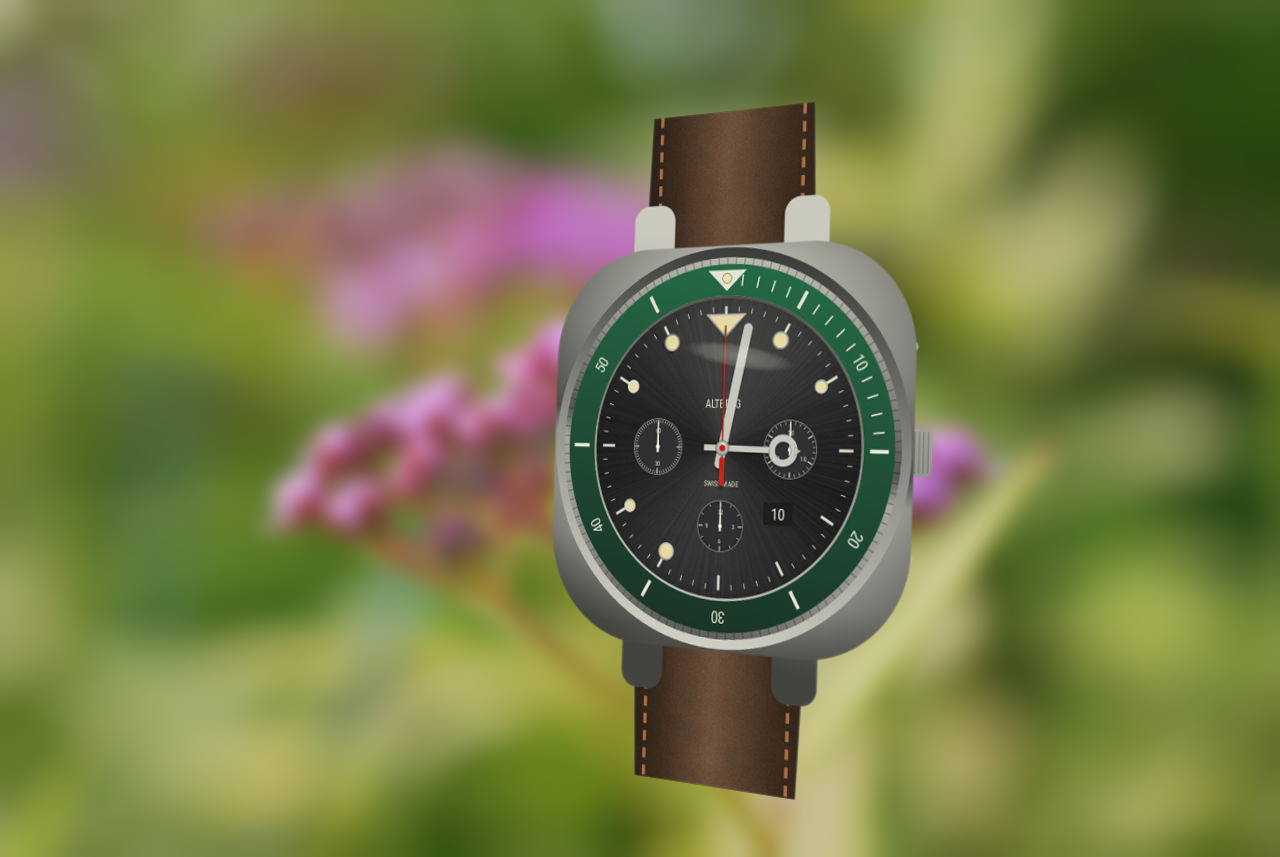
3:02
